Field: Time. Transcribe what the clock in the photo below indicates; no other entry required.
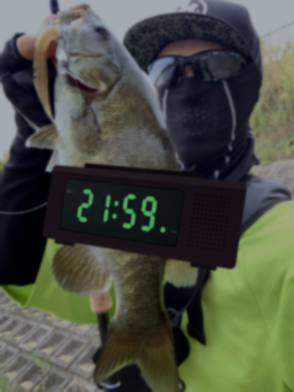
21:59
